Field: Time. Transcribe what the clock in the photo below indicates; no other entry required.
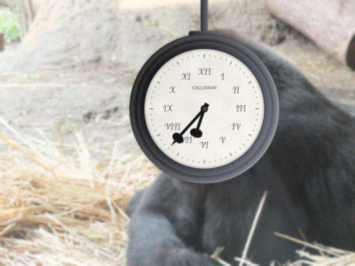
6:37
